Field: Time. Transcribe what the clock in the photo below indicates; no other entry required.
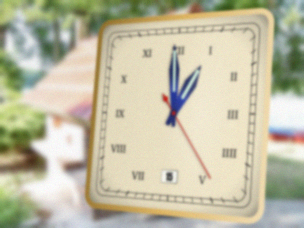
12:59:24
